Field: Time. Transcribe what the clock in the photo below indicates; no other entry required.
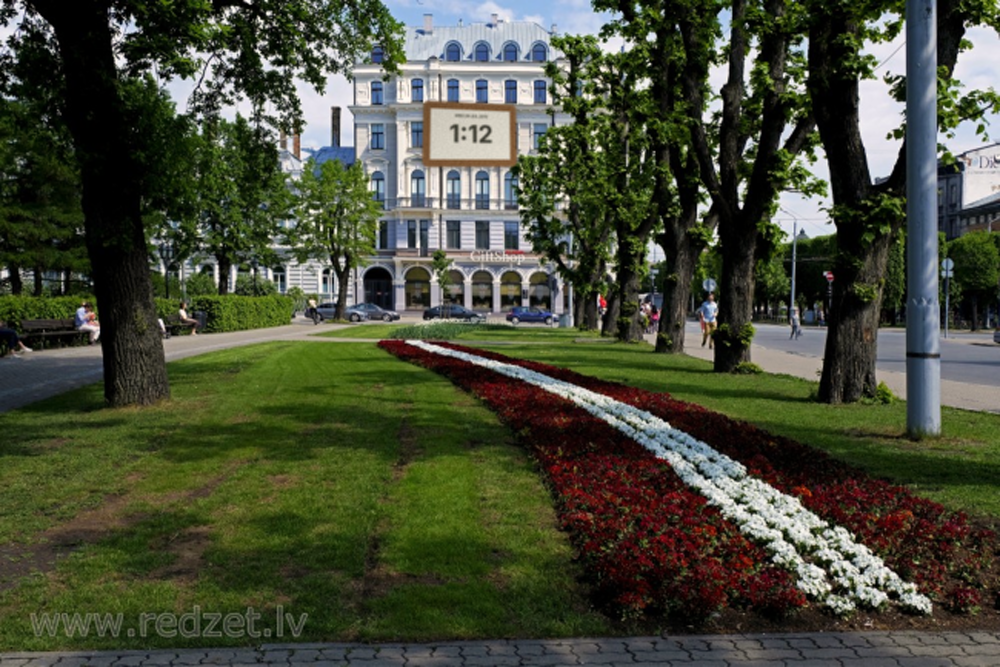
1:12
